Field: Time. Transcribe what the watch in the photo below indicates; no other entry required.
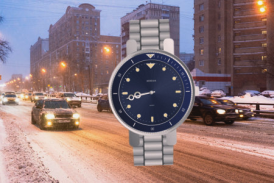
8:43
